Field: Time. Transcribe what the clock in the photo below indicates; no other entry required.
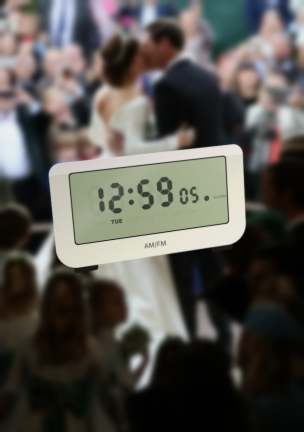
12:59:05
